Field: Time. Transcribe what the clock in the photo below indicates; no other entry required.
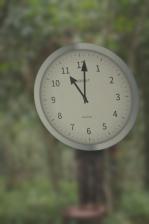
11:01
